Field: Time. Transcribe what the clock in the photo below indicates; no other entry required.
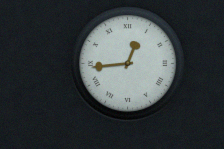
12:44
